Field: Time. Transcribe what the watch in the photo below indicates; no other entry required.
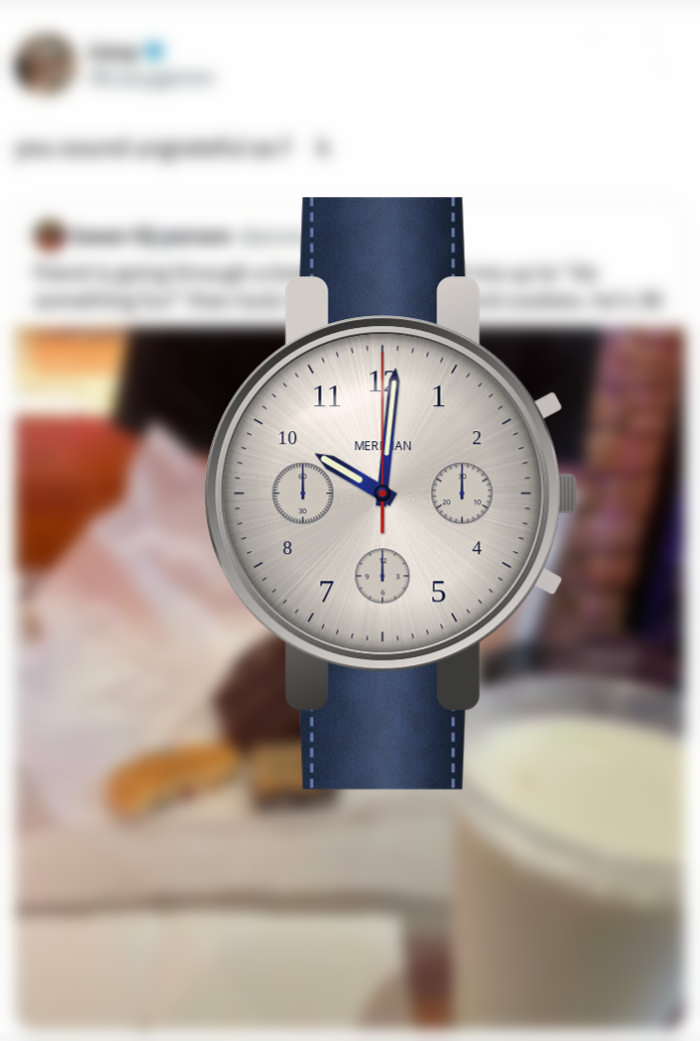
10:01
